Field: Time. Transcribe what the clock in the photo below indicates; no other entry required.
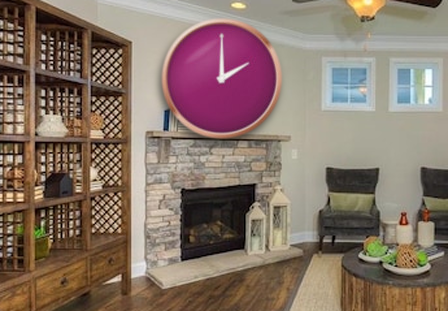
2:00
